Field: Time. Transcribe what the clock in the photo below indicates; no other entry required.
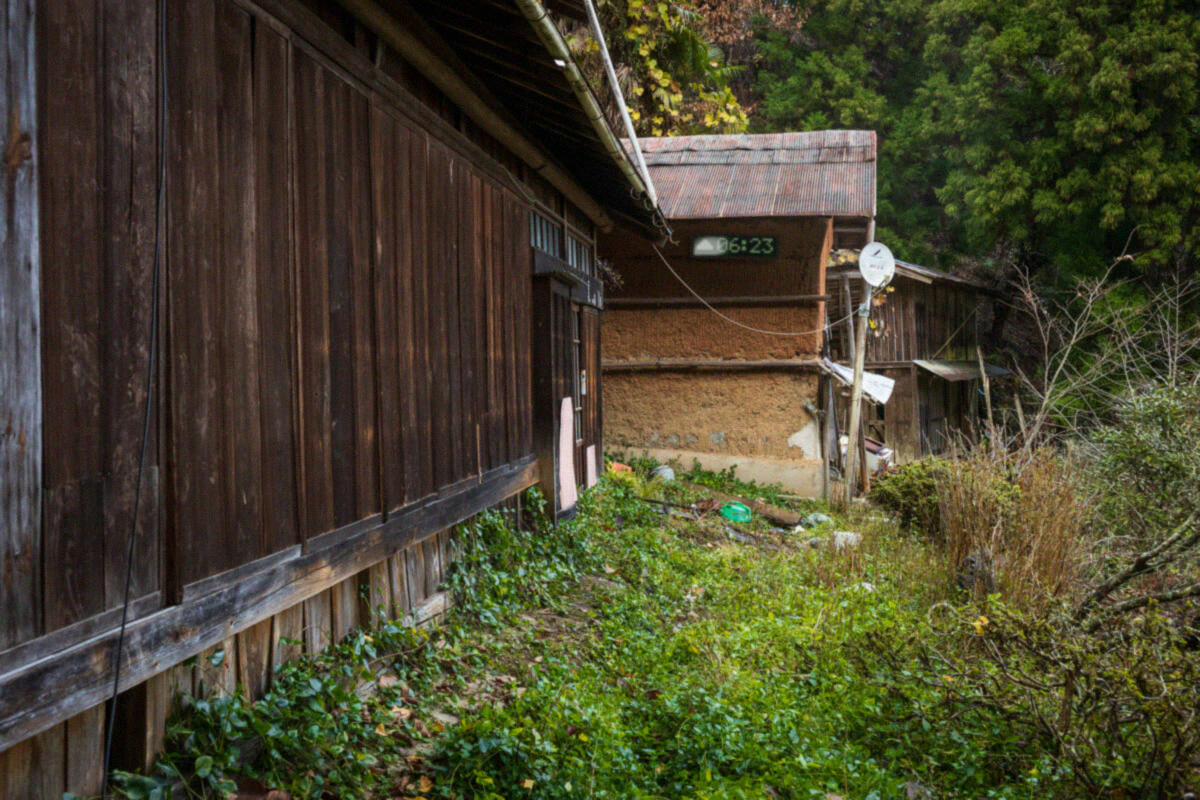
6:23
